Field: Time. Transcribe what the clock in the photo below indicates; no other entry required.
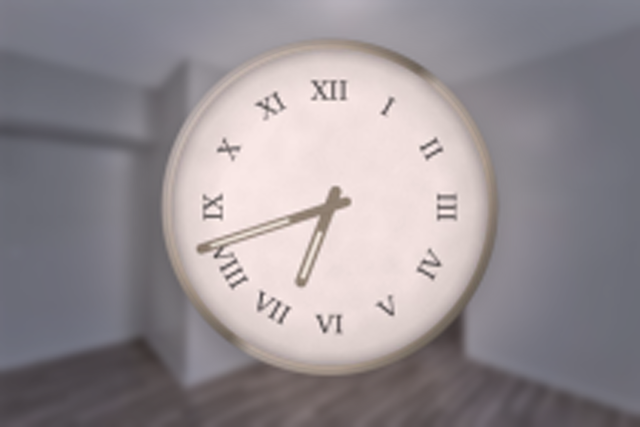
6:42
